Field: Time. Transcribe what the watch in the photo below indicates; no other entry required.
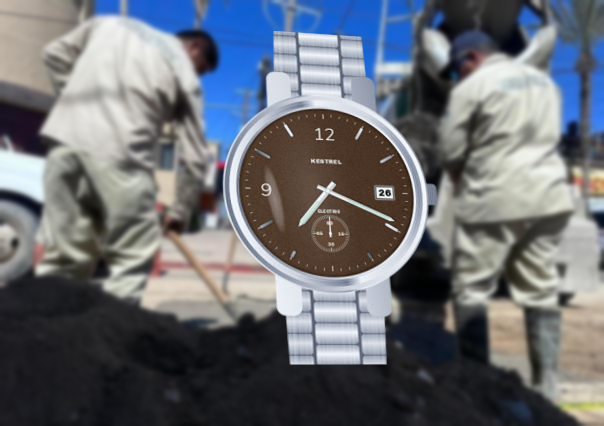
7:19
